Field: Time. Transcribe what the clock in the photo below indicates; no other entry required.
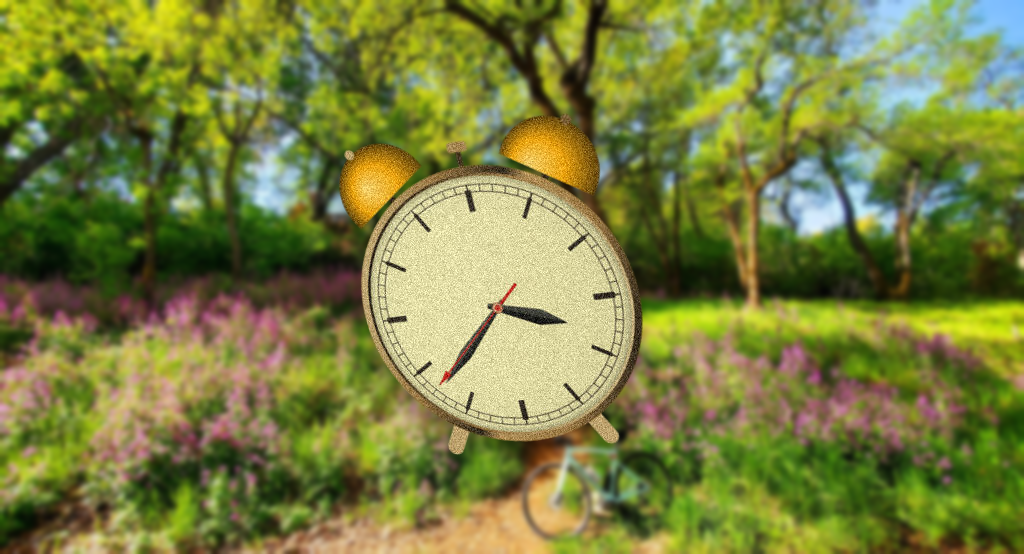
3:37:38
